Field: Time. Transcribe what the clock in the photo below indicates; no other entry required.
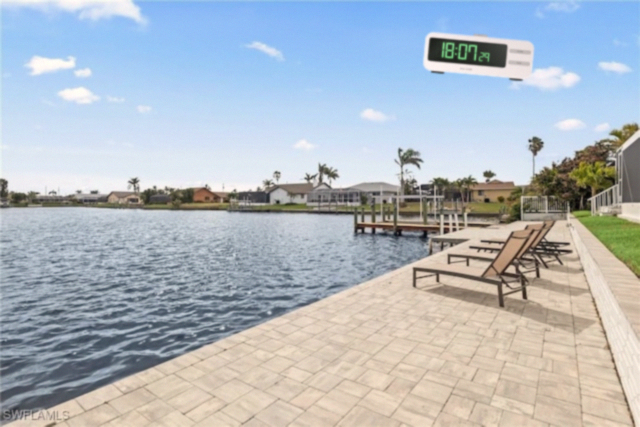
18:07
